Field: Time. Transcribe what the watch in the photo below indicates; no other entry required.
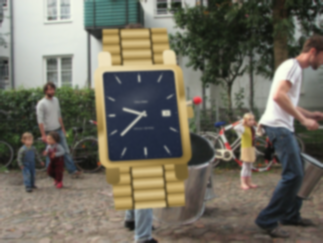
9:38
